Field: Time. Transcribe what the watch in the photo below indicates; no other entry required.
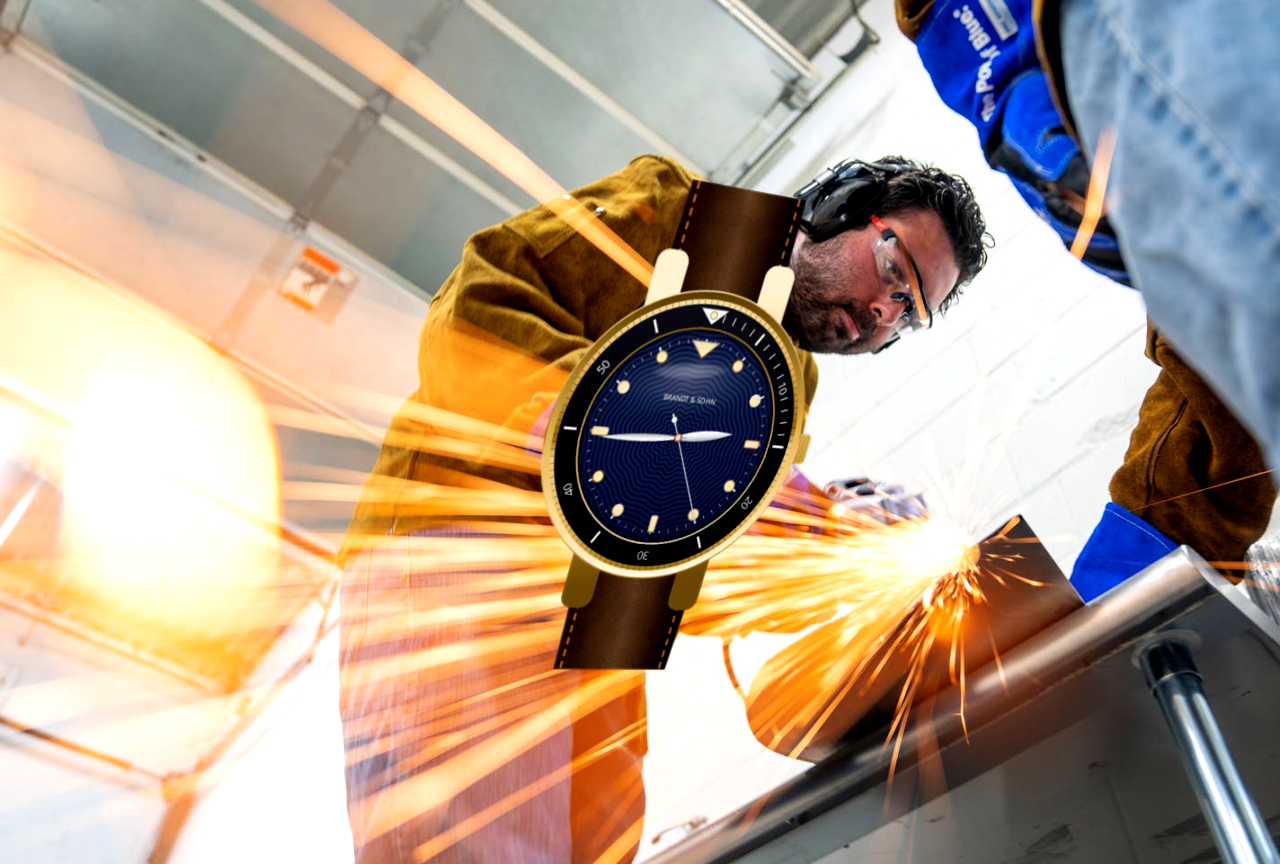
2:44:25
